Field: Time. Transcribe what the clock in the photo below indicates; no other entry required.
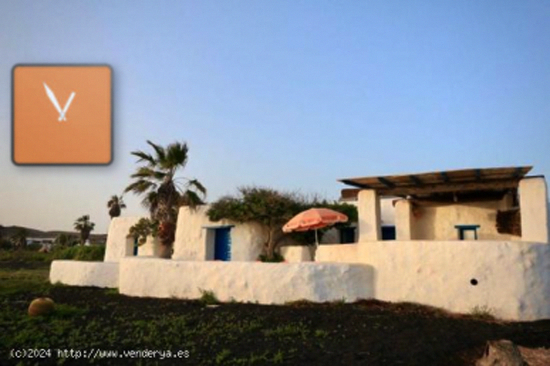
12:55
